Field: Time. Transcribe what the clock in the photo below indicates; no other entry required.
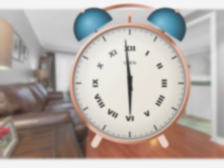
5:59
